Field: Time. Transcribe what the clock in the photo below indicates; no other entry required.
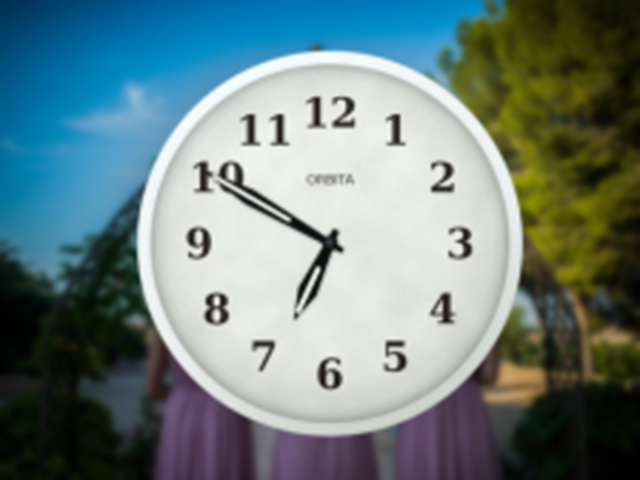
6:50
